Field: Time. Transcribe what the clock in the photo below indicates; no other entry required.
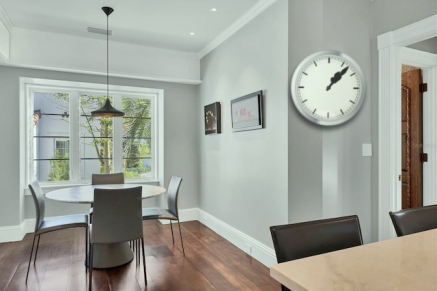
1:07
